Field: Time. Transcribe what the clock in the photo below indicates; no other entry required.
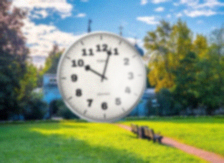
10:03
